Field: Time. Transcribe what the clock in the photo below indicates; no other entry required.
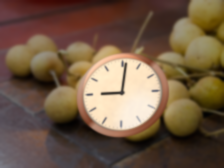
9:01
